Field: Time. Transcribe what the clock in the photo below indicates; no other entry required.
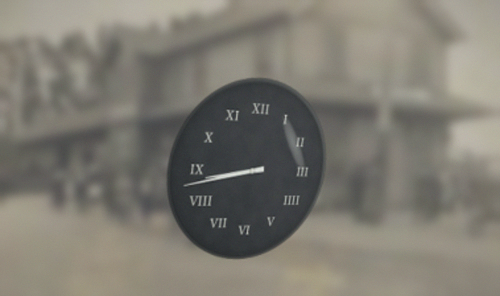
8:43
